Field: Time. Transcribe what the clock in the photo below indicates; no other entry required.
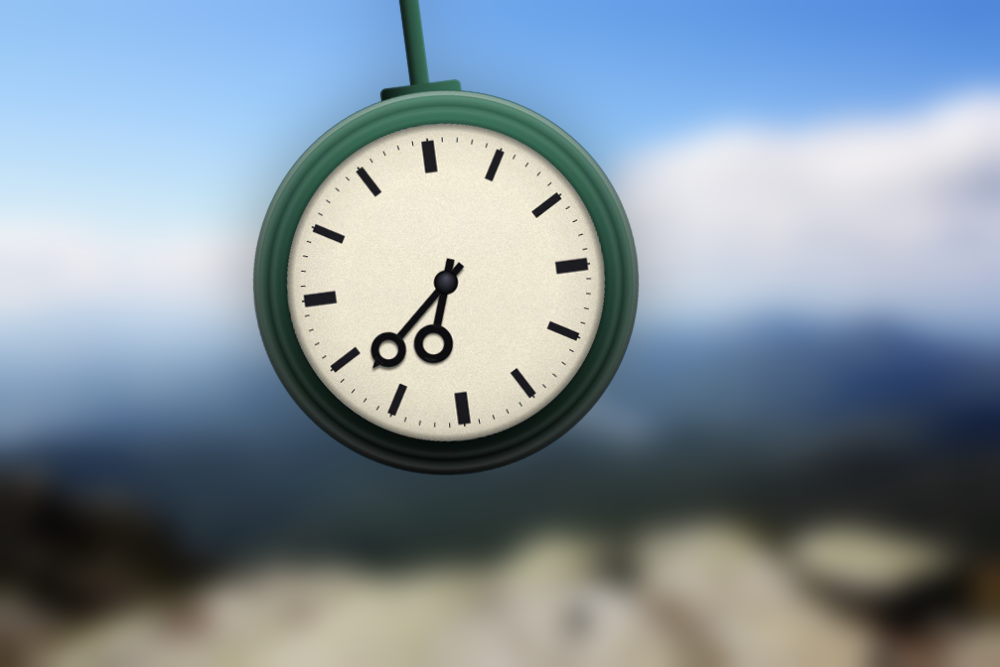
6:38
